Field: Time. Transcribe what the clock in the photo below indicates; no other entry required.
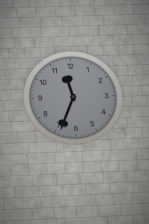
11:34
